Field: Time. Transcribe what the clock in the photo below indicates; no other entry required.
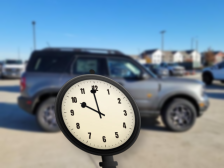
9:59
